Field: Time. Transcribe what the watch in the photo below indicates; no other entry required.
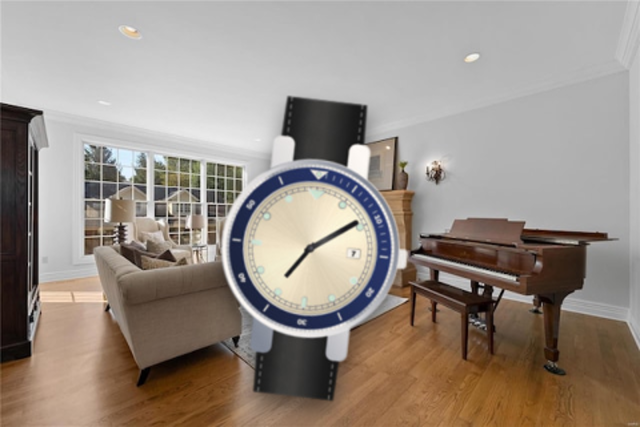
7:09
